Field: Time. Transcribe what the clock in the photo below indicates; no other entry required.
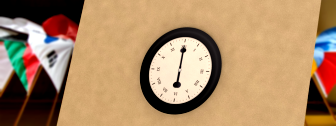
6:00
